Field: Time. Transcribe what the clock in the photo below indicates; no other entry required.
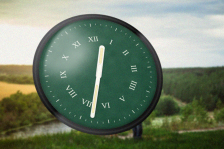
12:33
